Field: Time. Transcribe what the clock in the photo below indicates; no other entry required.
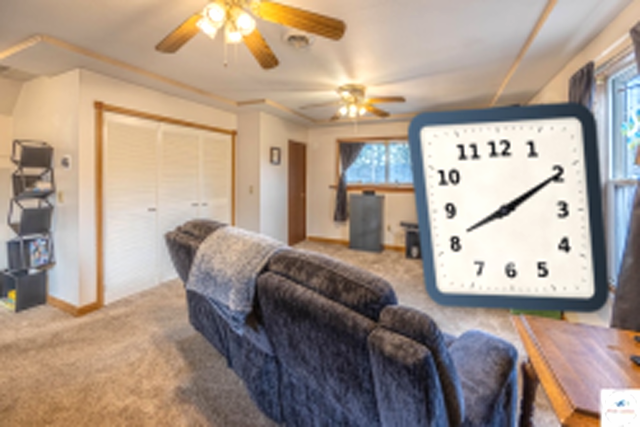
8:10
